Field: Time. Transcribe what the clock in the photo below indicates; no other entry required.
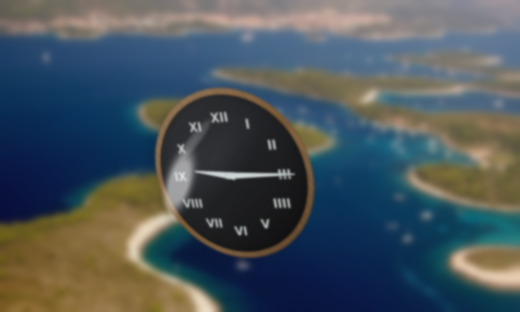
9:15
